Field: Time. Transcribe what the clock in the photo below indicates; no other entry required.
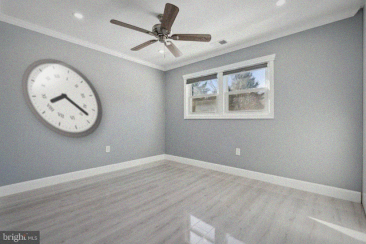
8:23
